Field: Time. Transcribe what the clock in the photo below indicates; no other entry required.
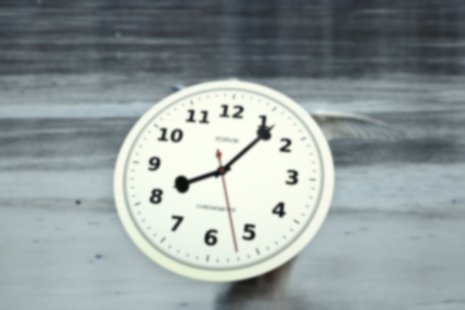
8:06:27
